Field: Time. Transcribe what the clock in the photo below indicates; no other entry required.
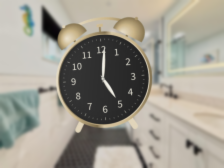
5:01
